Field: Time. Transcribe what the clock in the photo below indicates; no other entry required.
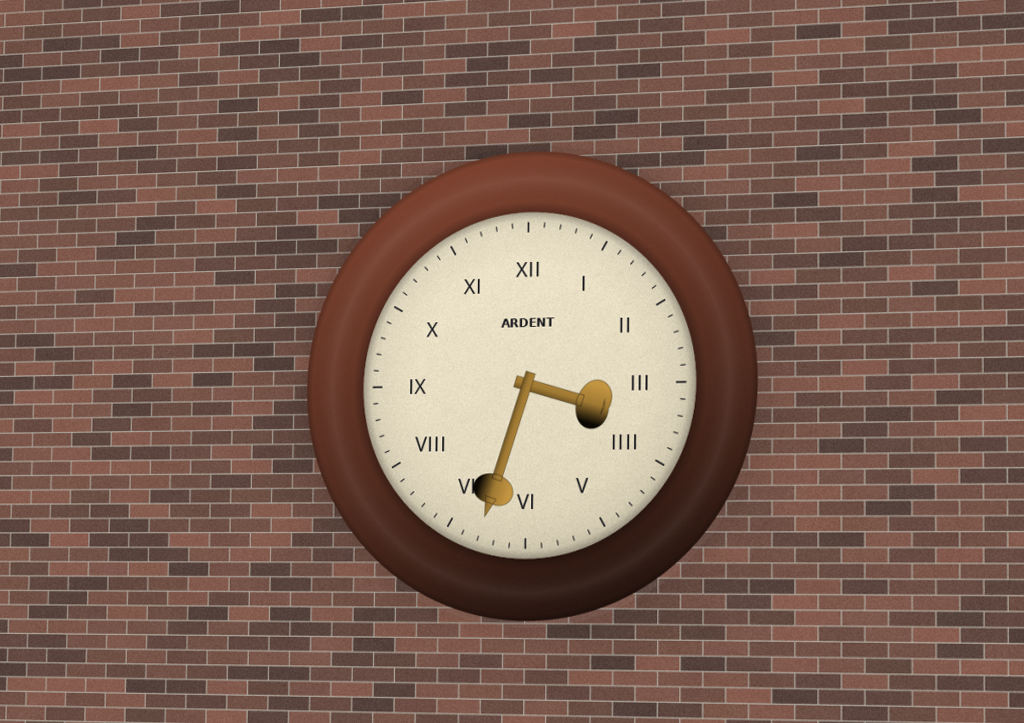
3:33
